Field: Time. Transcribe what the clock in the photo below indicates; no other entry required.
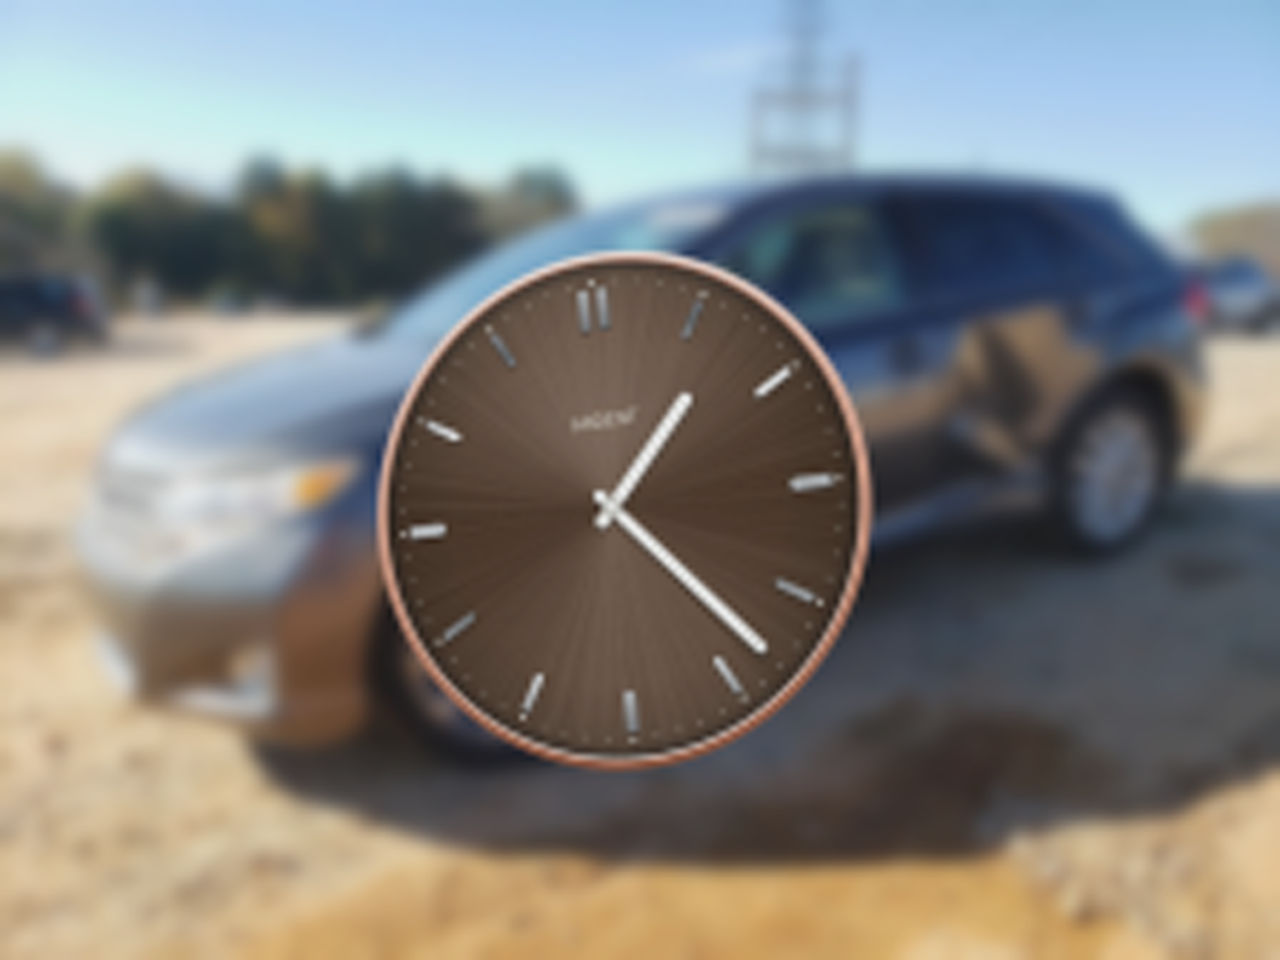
1:23
